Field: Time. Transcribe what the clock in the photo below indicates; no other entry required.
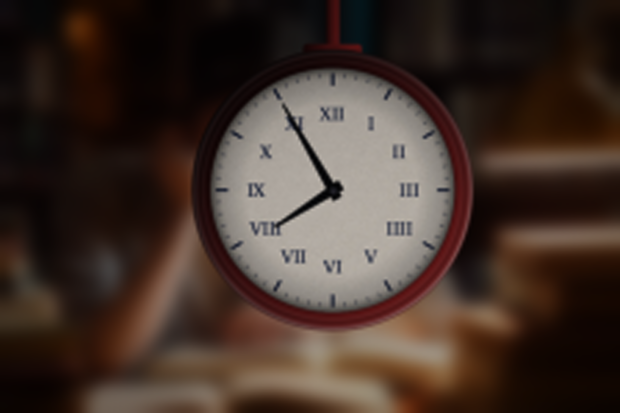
7:55
